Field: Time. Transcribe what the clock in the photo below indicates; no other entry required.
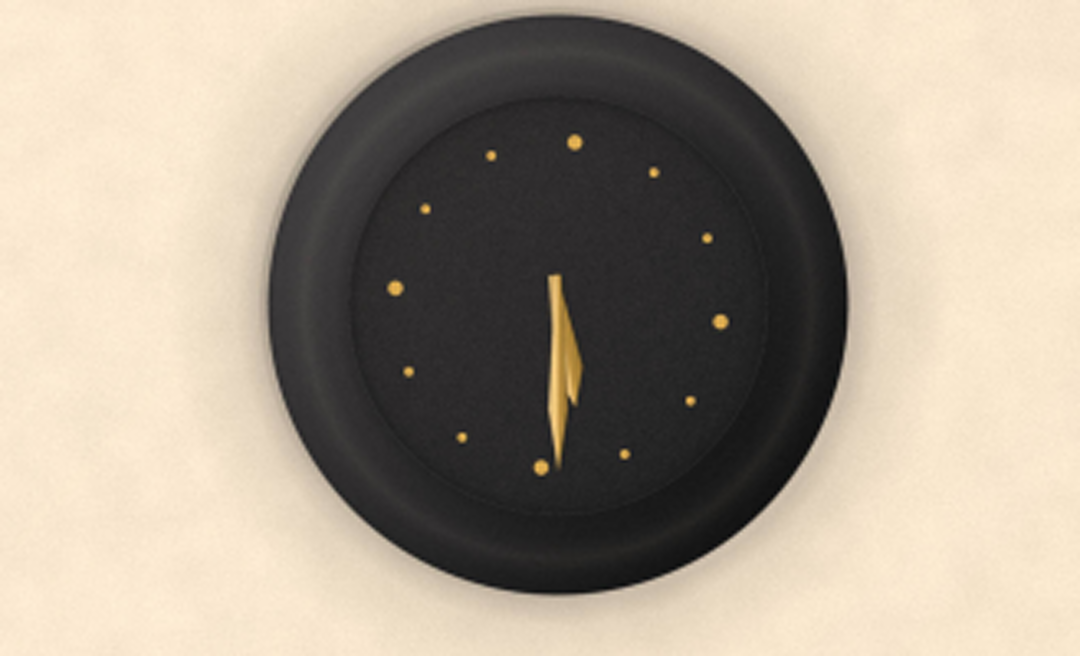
5:29
